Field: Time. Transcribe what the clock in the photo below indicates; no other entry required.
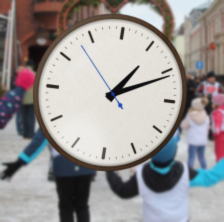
1:10:53
